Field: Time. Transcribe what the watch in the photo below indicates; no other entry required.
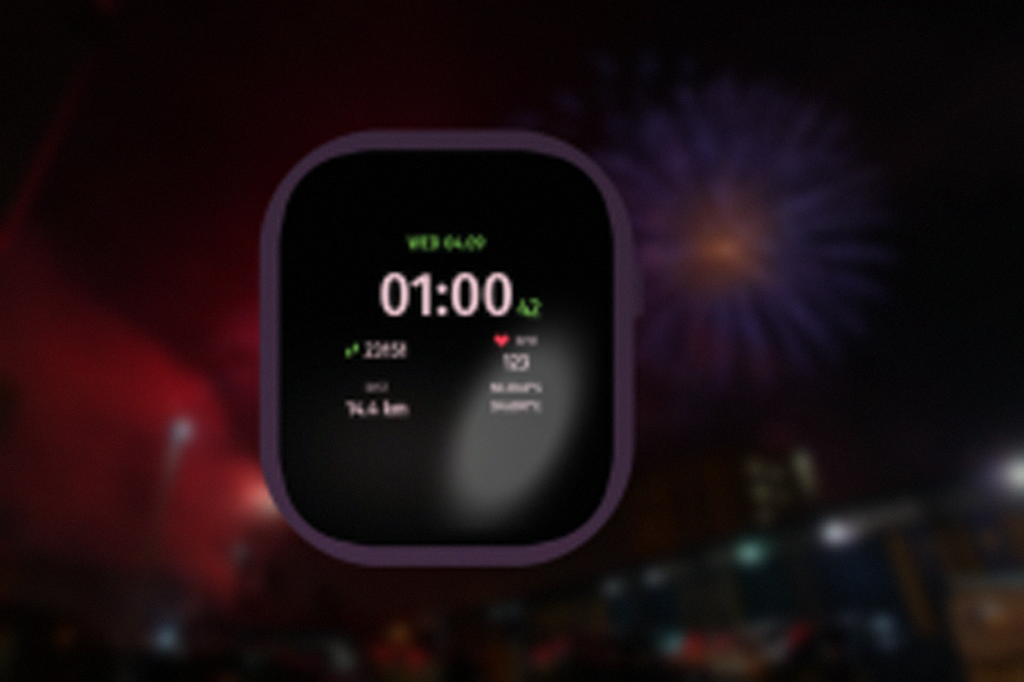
1:00
